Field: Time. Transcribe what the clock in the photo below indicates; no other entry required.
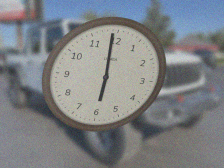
5:59
